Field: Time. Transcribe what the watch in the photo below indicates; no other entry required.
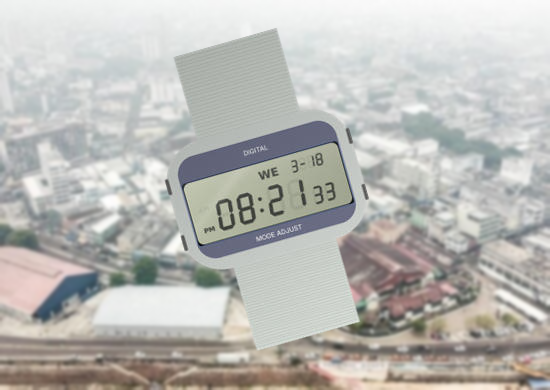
8:21:33
